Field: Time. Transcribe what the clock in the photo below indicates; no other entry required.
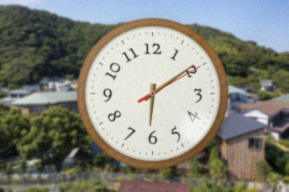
6:09:10
